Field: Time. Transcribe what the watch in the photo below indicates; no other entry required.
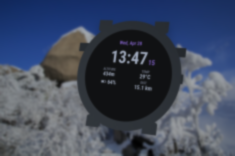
13:47
